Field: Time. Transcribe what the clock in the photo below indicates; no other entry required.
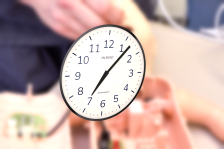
7:07
